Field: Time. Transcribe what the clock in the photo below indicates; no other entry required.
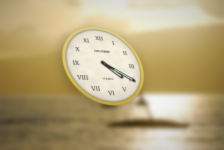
4:20
